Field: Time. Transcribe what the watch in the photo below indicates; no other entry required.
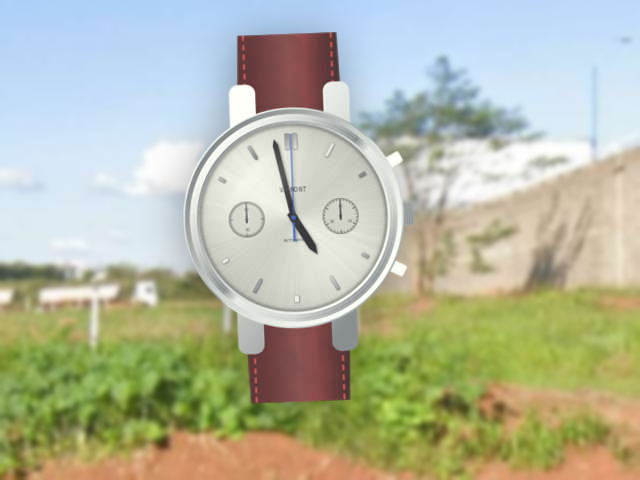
4:58
